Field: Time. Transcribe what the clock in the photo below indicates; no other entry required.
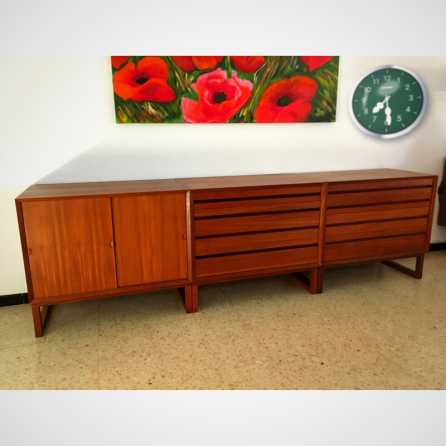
7:29
